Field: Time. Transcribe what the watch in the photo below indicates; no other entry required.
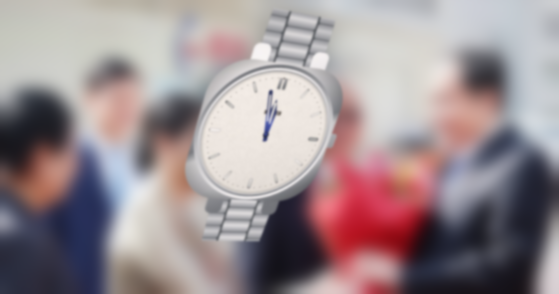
11:58
